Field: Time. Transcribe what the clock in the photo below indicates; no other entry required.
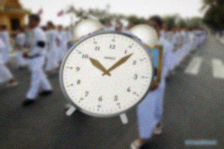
10:07
